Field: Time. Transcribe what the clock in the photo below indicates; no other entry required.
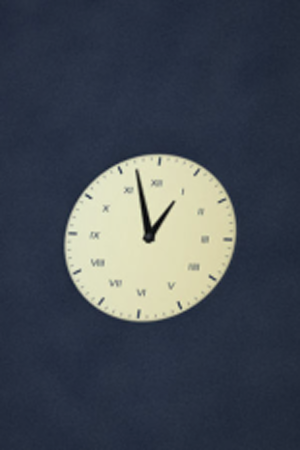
12:57
